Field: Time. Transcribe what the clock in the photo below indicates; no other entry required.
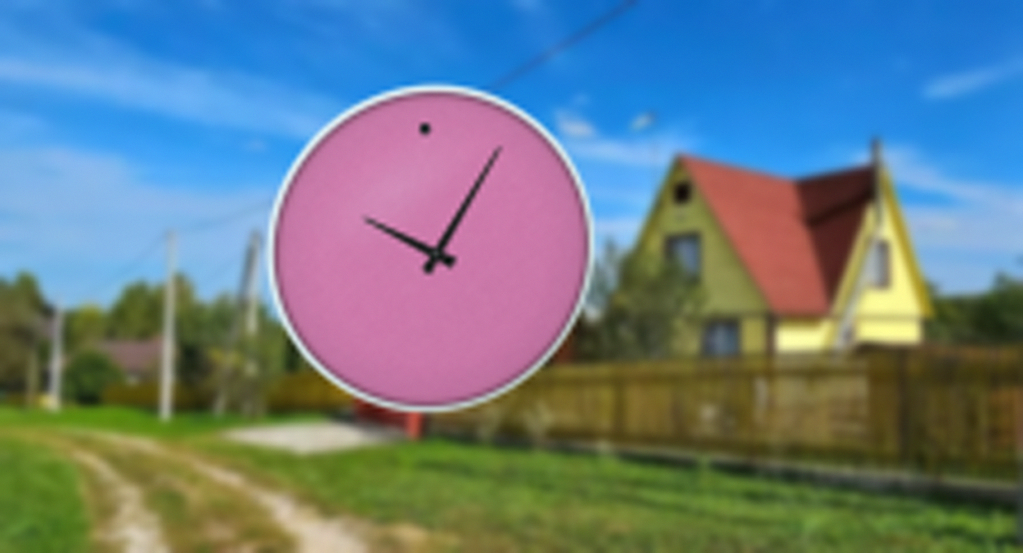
10:06
